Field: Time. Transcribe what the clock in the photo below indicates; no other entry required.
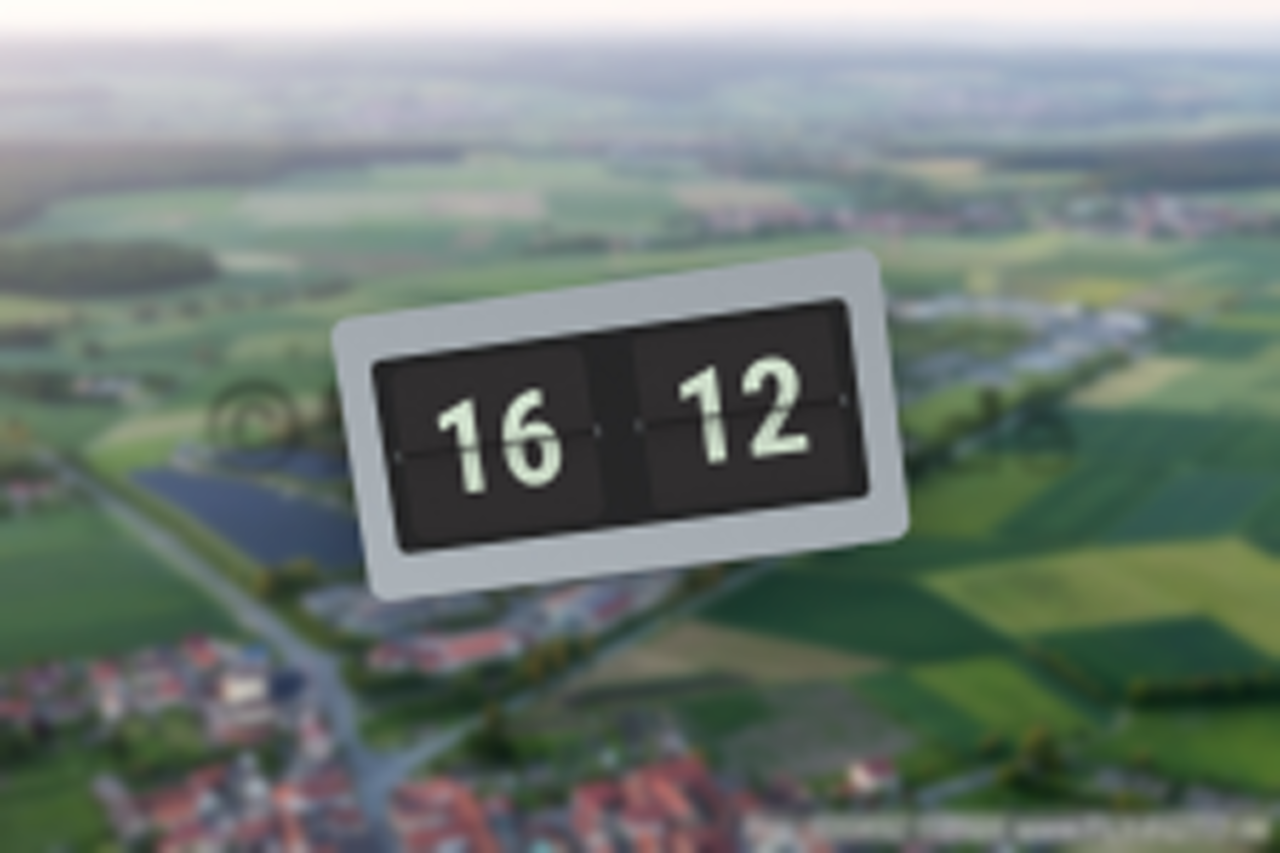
16:12
